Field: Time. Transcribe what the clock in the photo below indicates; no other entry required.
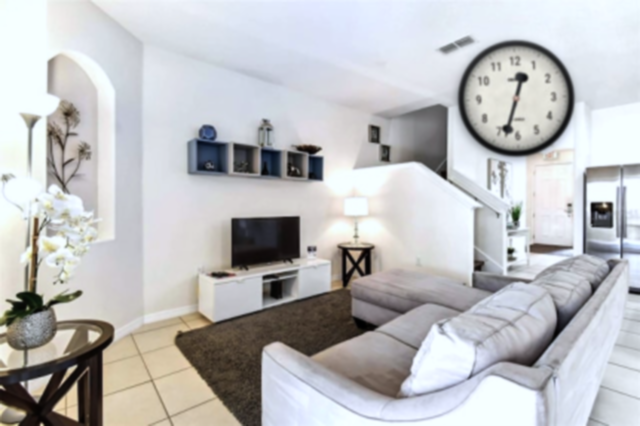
12:33
